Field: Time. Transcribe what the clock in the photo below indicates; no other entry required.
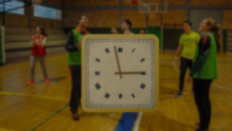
2:58
